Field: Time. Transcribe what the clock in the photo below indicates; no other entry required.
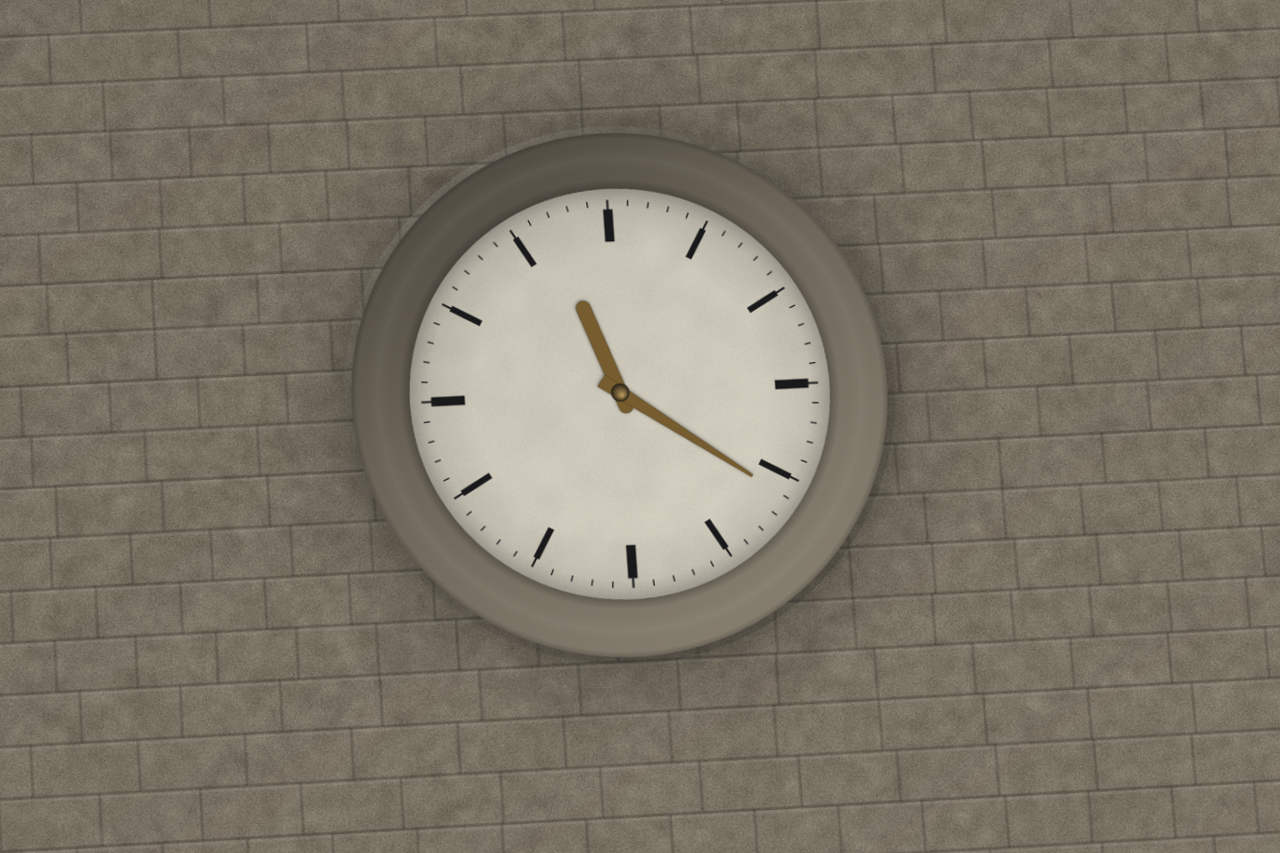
11:21
